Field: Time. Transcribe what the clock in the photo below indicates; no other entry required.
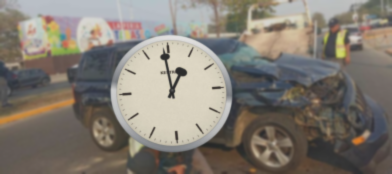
12:59
